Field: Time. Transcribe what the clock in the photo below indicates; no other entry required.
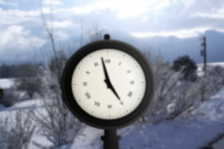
4:58
